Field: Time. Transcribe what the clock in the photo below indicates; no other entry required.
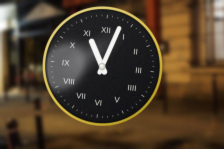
11:03
